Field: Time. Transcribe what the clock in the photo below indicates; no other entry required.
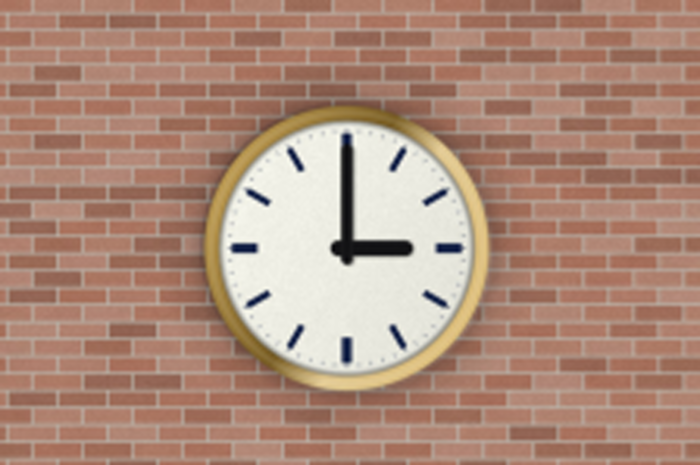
3:00
